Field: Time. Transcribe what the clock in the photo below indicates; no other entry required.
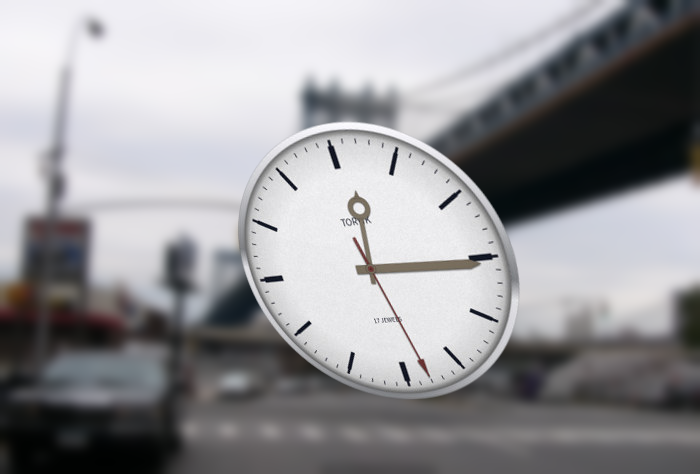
12:15:28
